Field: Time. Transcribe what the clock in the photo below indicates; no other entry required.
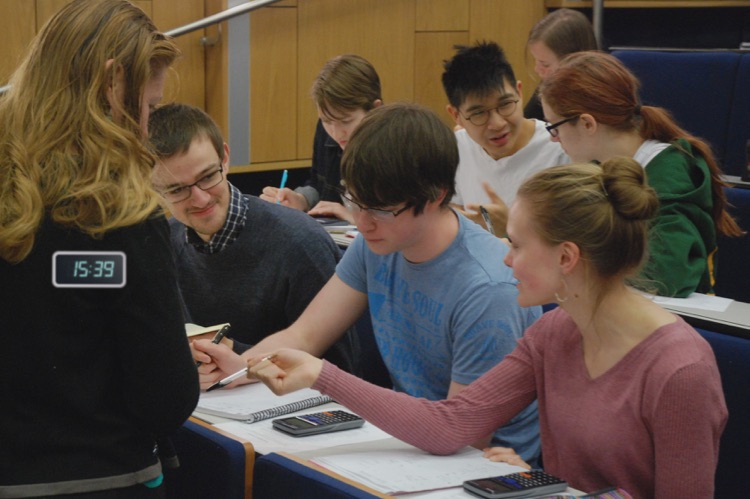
15:39
